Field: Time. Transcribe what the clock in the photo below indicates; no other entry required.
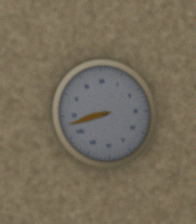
8:43
